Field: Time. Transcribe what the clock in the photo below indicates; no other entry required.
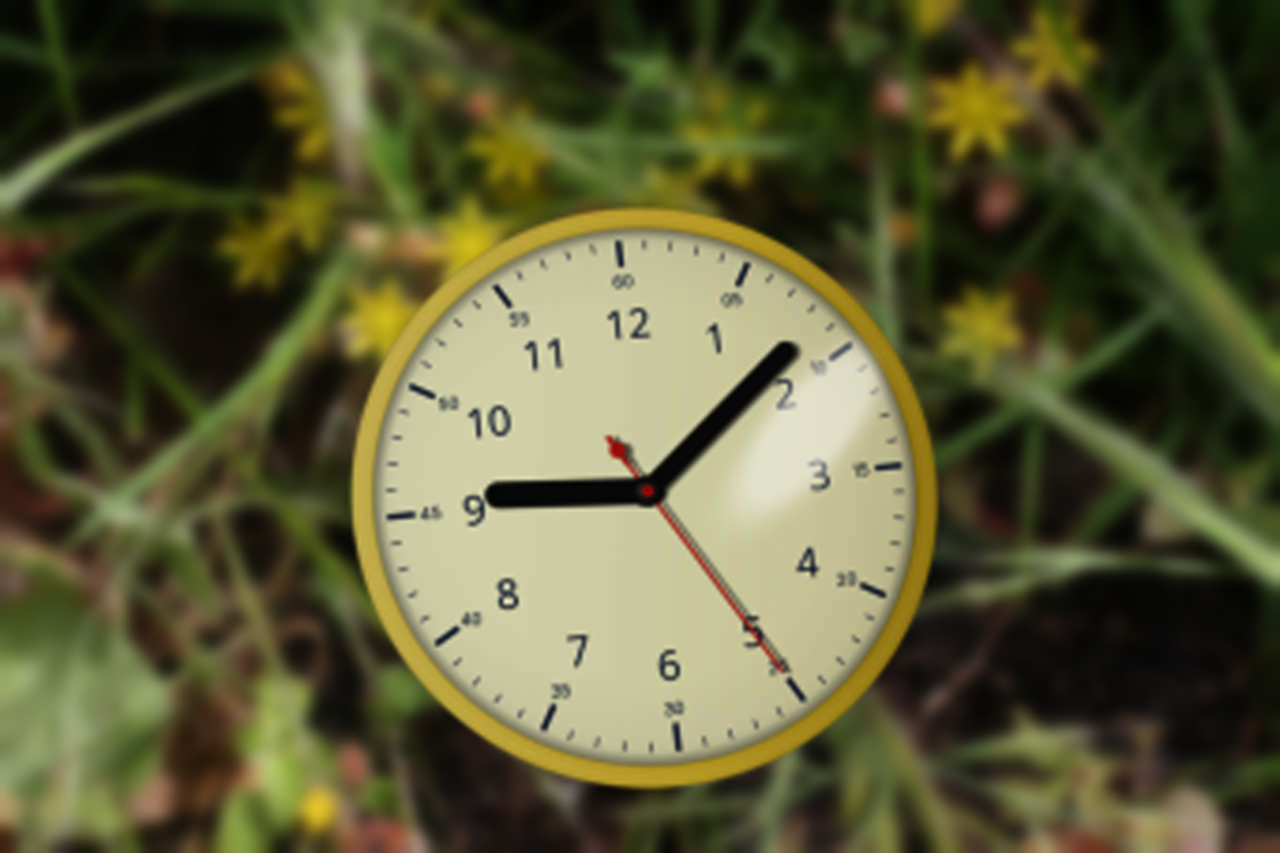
9:08:25
